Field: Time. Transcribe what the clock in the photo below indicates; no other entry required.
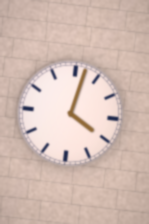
4:02
